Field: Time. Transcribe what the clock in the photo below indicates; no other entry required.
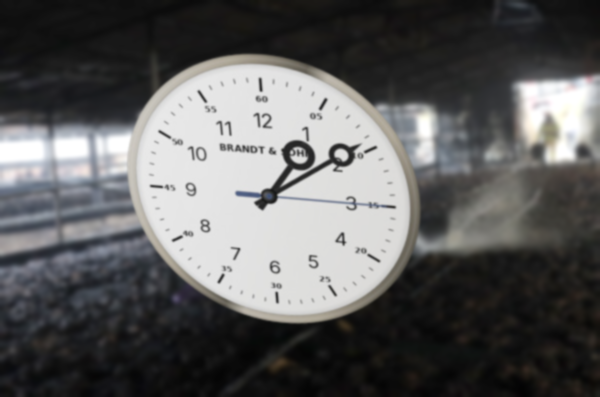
1:09:15
